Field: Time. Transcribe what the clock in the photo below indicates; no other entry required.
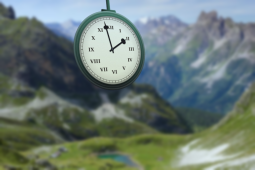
1:58
